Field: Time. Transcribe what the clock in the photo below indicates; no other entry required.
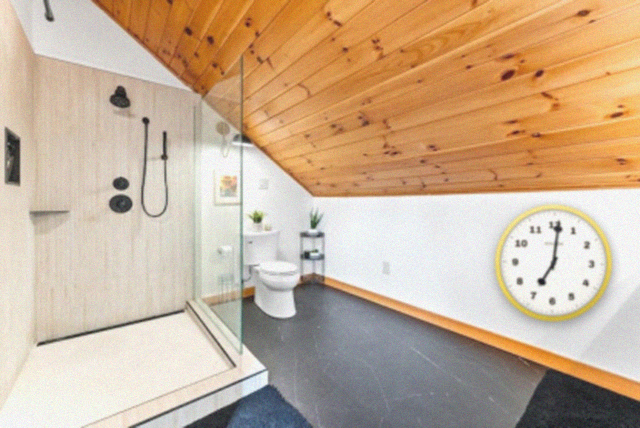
7:01
